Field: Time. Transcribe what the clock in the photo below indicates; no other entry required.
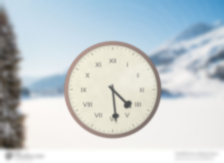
4:29
